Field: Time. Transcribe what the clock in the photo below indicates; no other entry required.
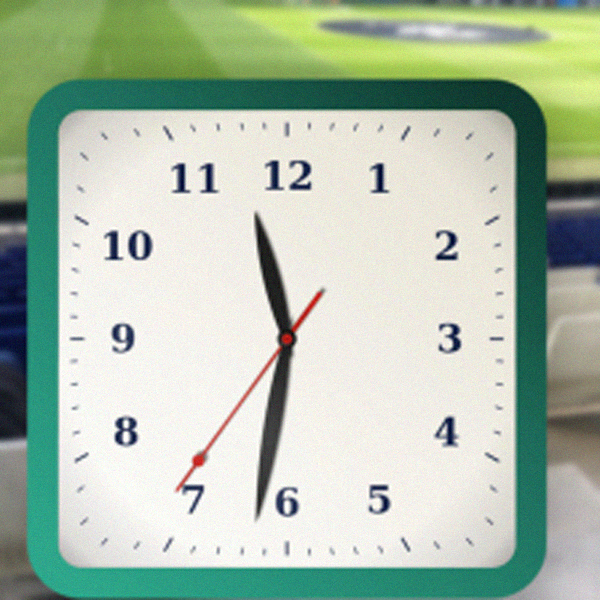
11:31:36
